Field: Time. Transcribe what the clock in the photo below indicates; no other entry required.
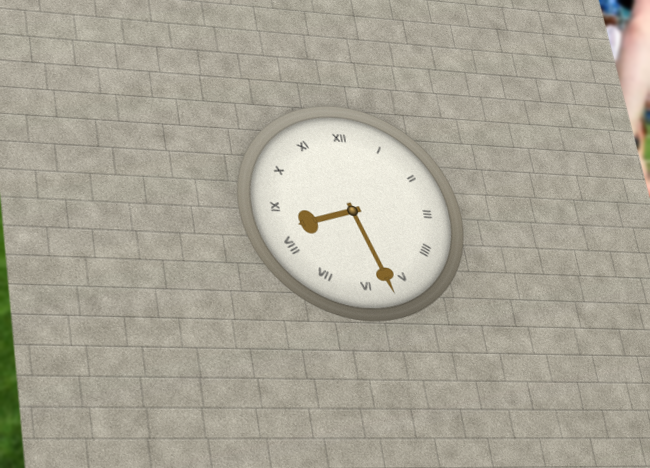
8:27
